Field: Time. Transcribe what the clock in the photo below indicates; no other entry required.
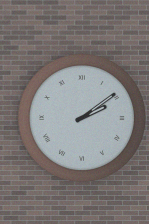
2:09
